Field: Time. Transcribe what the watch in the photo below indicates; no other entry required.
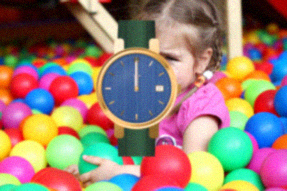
12:00
